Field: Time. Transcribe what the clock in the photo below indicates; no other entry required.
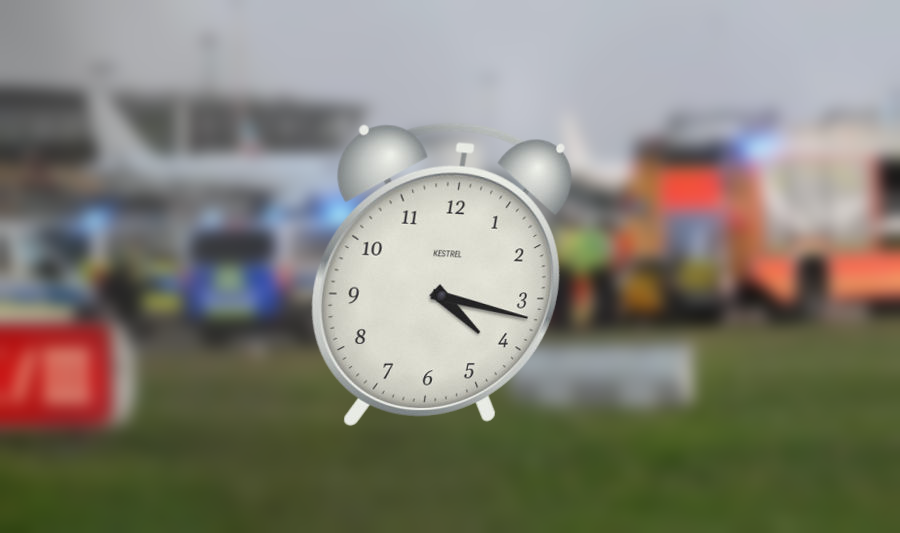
4:17
